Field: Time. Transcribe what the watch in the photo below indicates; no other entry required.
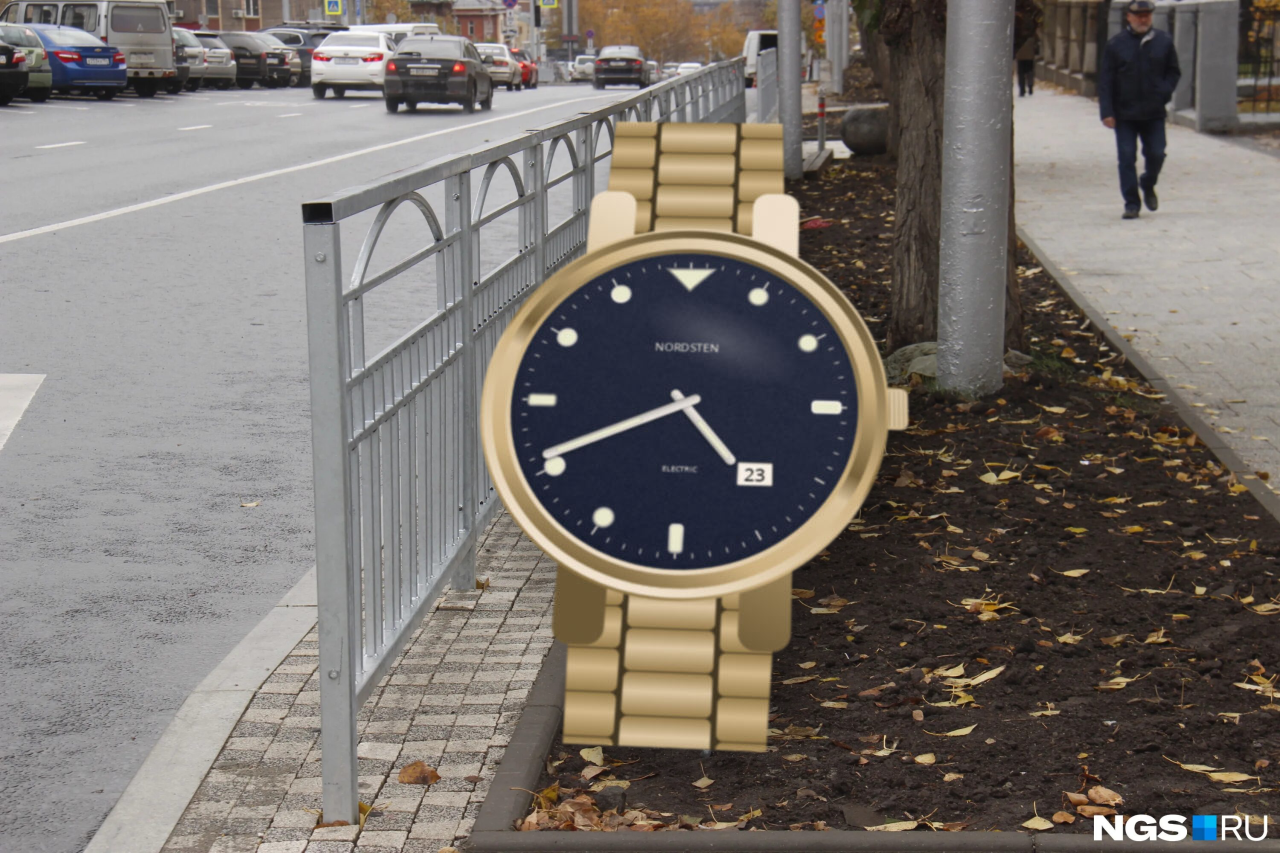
4:41
